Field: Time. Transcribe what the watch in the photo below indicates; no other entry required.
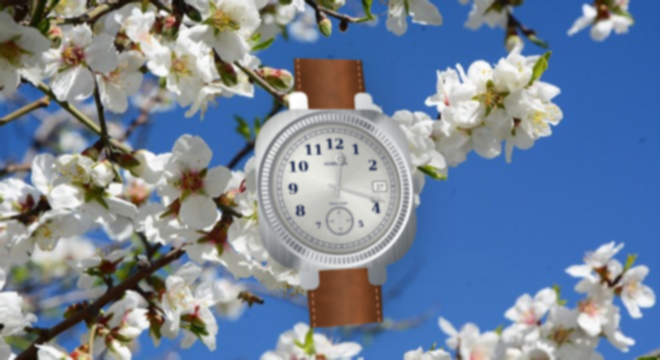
12:18
